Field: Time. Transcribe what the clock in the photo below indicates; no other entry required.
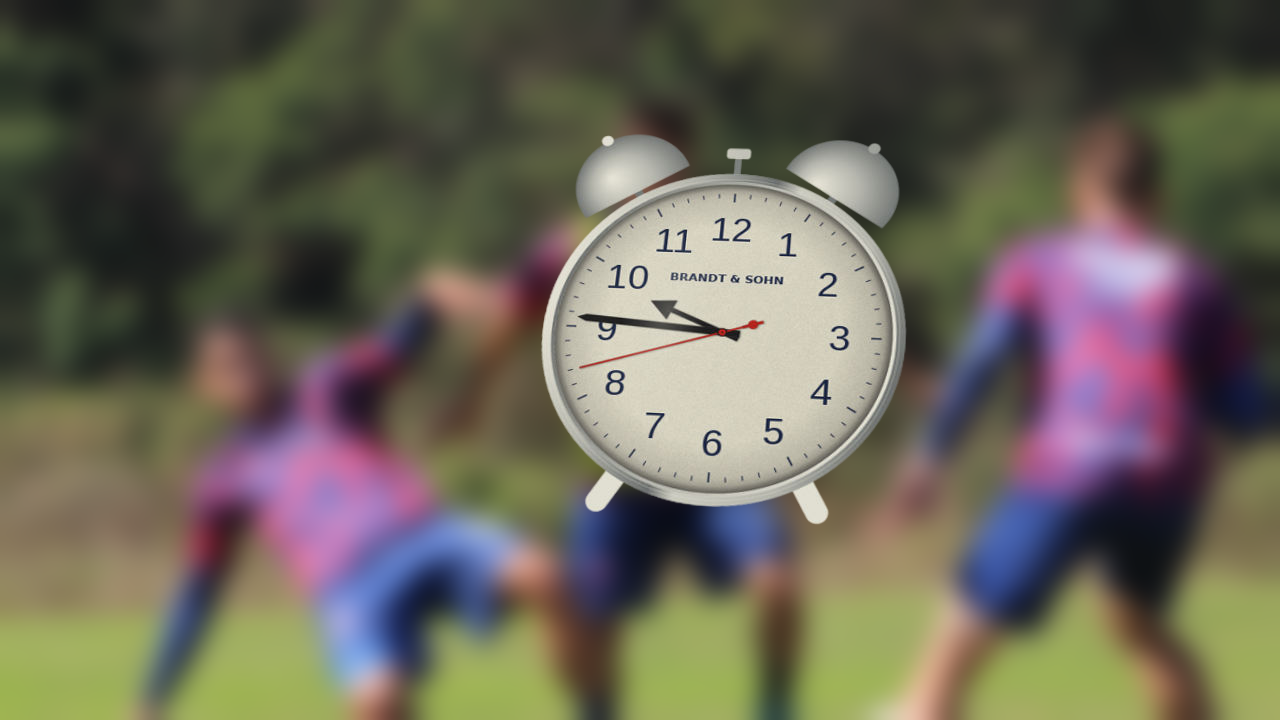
9:45:42
